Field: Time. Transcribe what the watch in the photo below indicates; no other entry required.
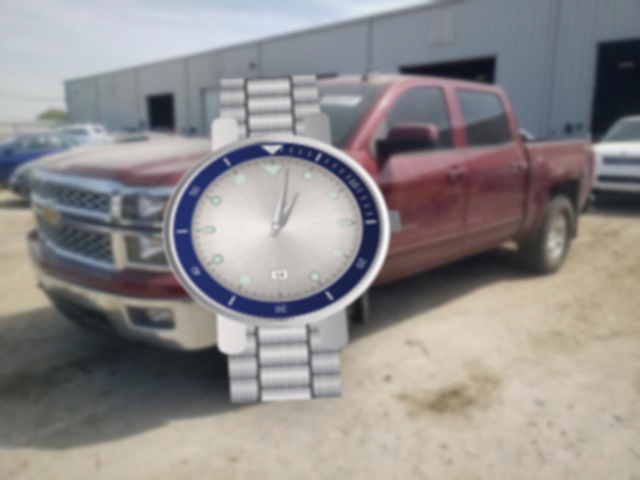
1:02
